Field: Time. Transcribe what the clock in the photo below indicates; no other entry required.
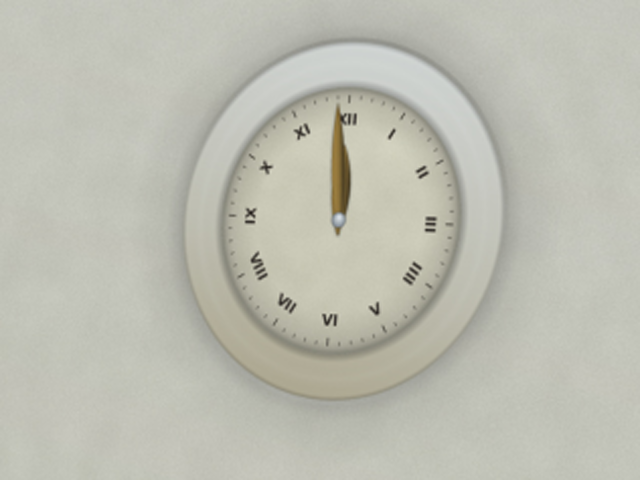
11:59
